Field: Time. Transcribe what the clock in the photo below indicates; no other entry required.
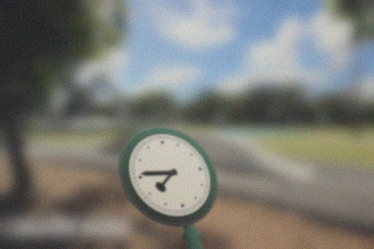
7:46
